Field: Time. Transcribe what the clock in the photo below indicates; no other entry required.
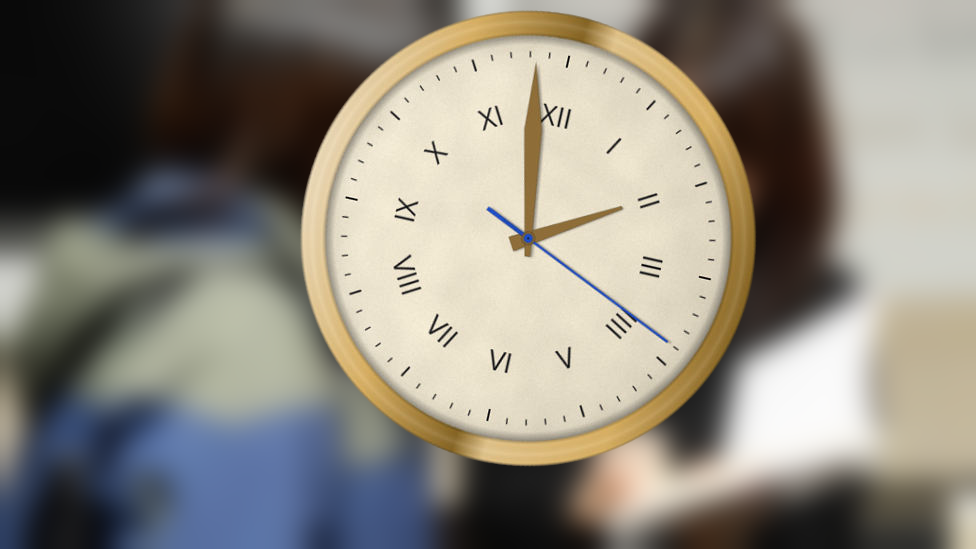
1:58:19
